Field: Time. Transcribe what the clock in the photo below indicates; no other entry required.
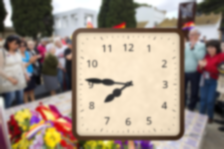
7:46
